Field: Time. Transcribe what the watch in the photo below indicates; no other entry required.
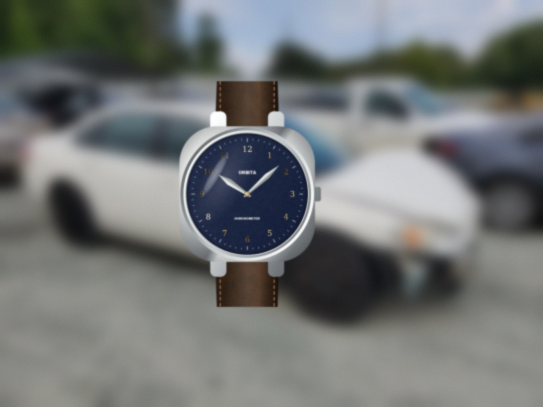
10:08
